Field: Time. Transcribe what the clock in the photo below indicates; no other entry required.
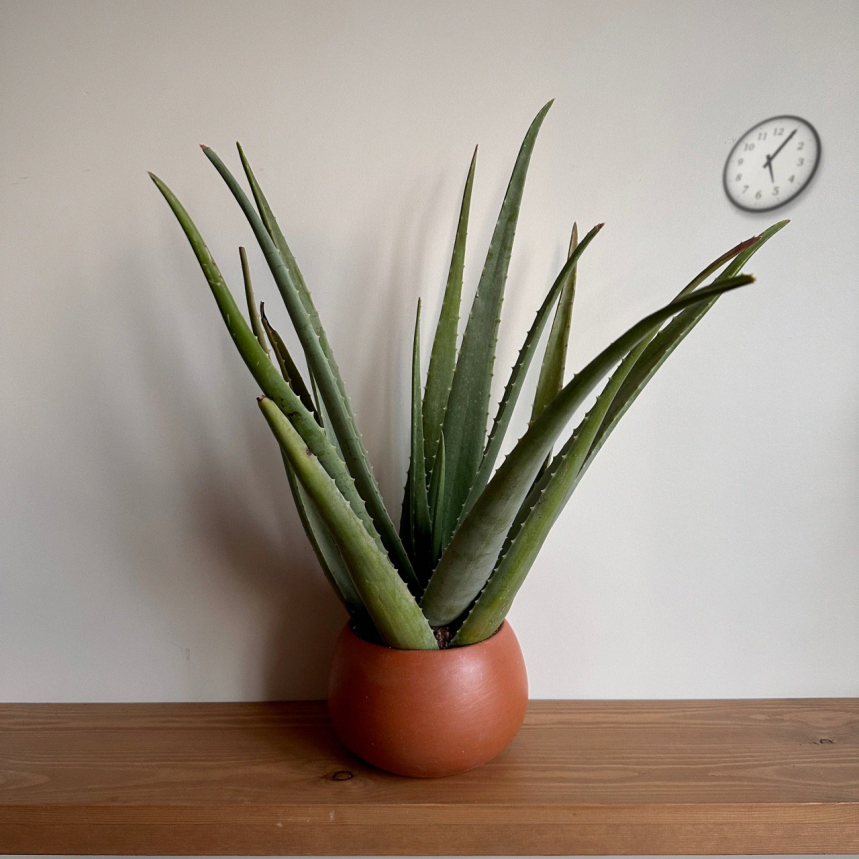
5:05
